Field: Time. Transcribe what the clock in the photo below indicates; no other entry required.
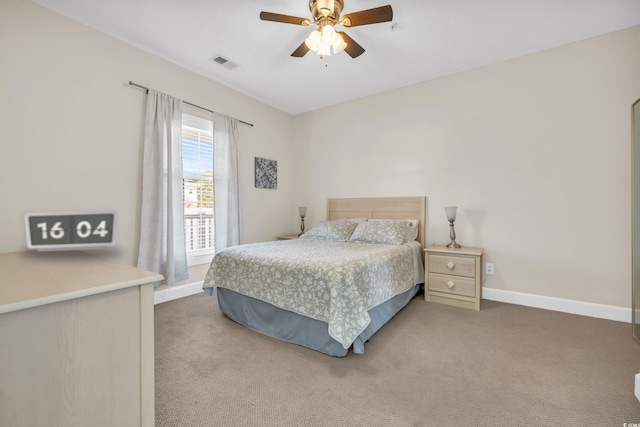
16:04
